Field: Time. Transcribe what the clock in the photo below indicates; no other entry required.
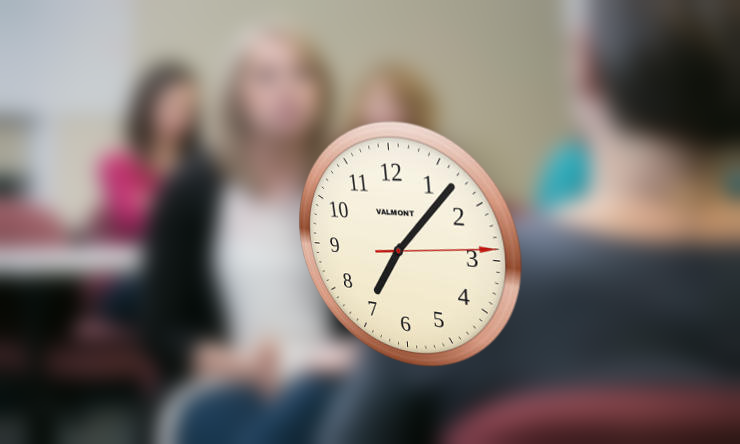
7:07:14
